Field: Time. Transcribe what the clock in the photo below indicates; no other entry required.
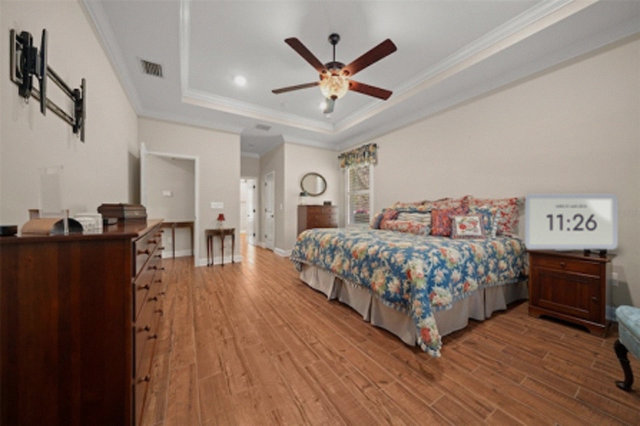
11:26
